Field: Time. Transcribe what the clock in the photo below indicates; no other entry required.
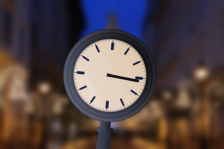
3:16
